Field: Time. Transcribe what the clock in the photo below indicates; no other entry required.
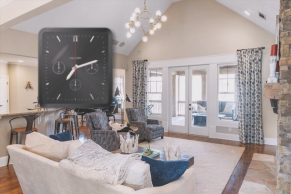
7:12
